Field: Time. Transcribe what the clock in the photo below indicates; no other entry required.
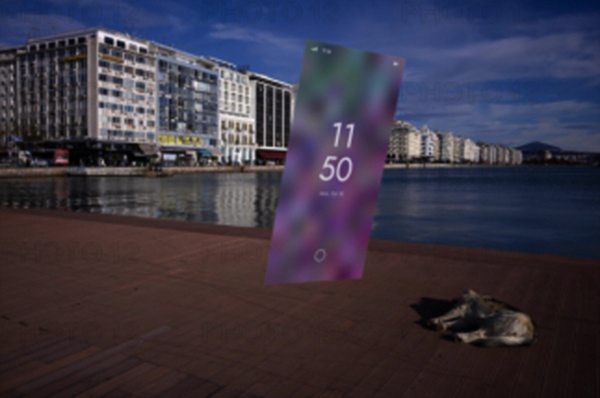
11:50
